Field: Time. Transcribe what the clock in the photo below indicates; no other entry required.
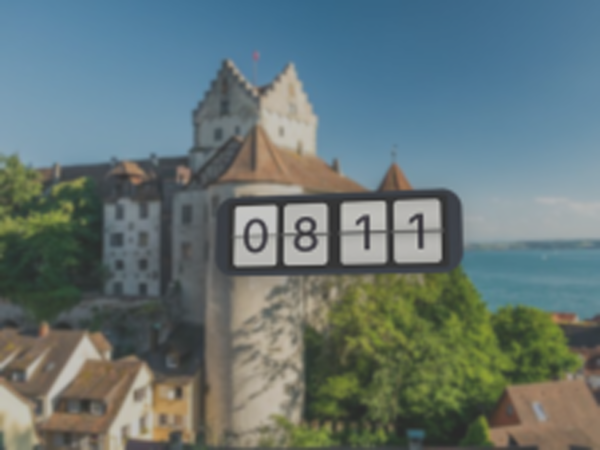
8:11
